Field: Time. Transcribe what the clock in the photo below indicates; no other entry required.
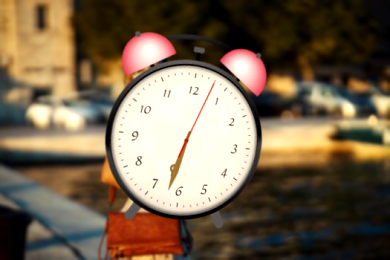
6:32:03
